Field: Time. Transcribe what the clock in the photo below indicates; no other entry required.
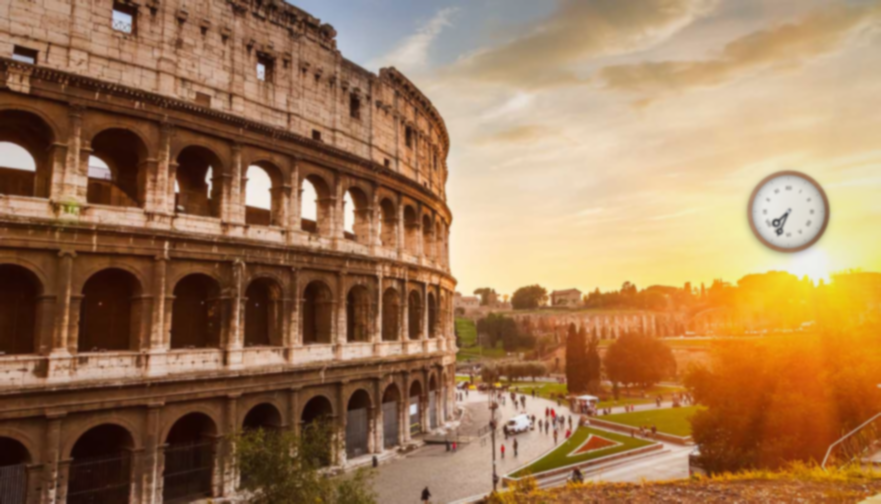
7:34
